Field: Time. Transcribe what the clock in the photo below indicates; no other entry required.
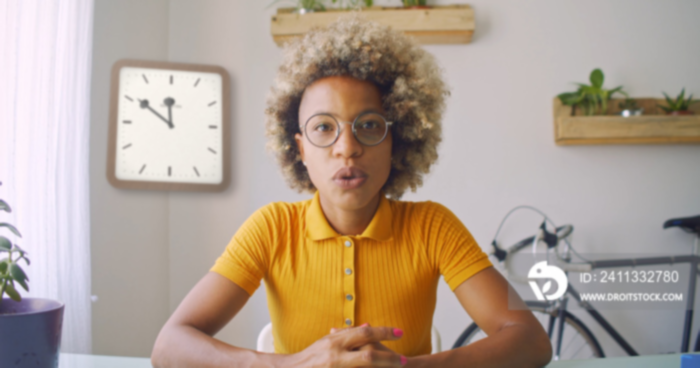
11:51
